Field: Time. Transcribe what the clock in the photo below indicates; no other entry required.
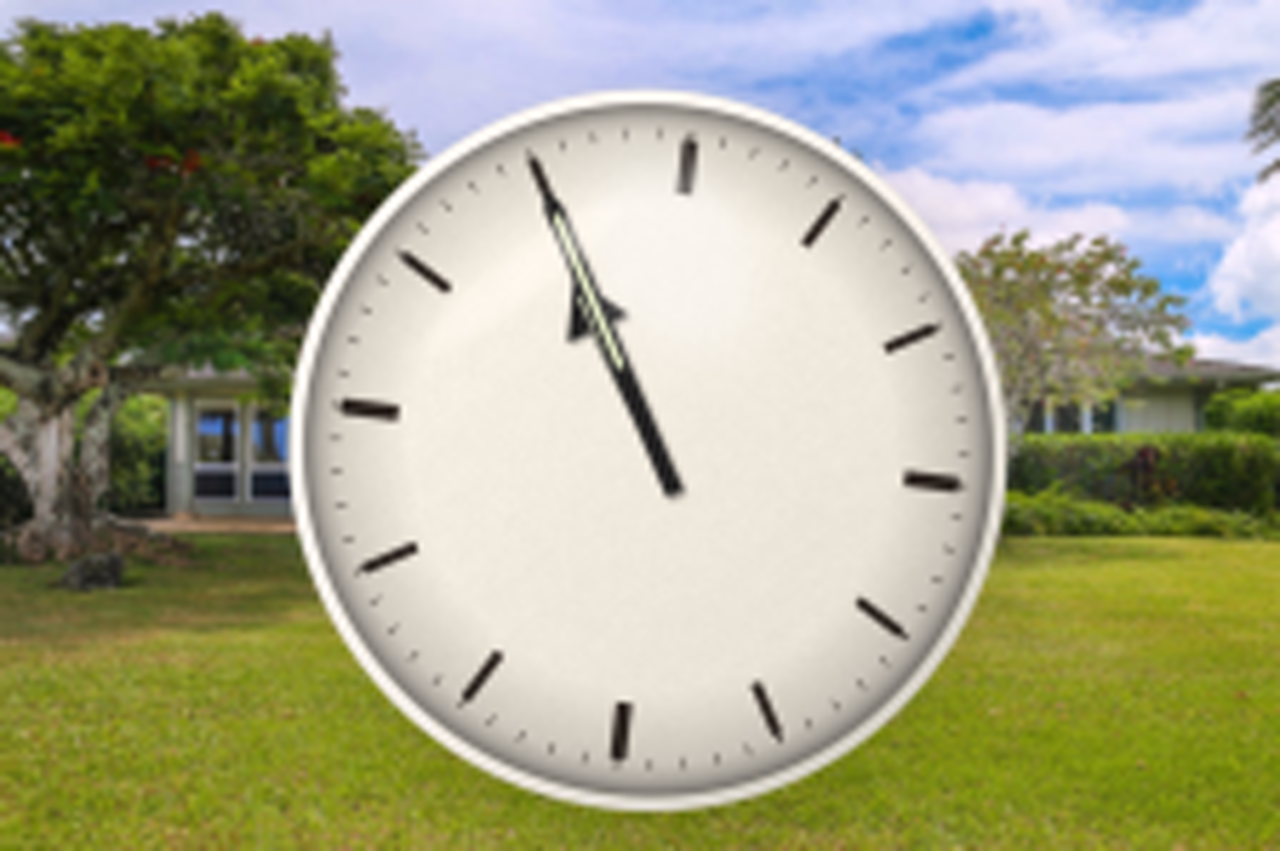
10:55
